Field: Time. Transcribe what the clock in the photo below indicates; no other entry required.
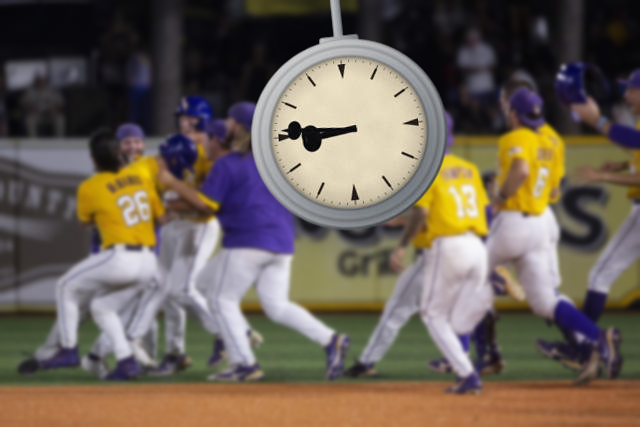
8:46
